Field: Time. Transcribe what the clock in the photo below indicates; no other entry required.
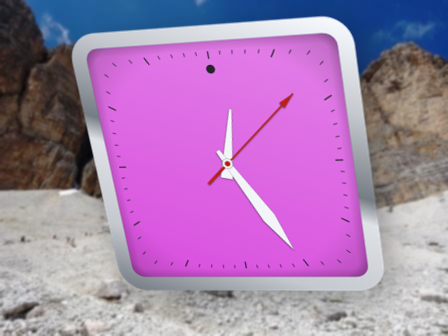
12:25:08
